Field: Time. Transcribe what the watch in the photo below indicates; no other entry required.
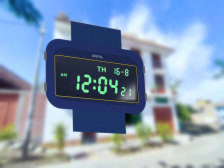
12:04:21
